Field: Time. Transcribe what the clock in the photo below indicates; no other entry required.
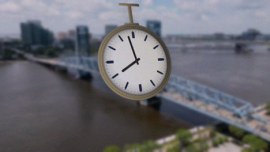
7:58
